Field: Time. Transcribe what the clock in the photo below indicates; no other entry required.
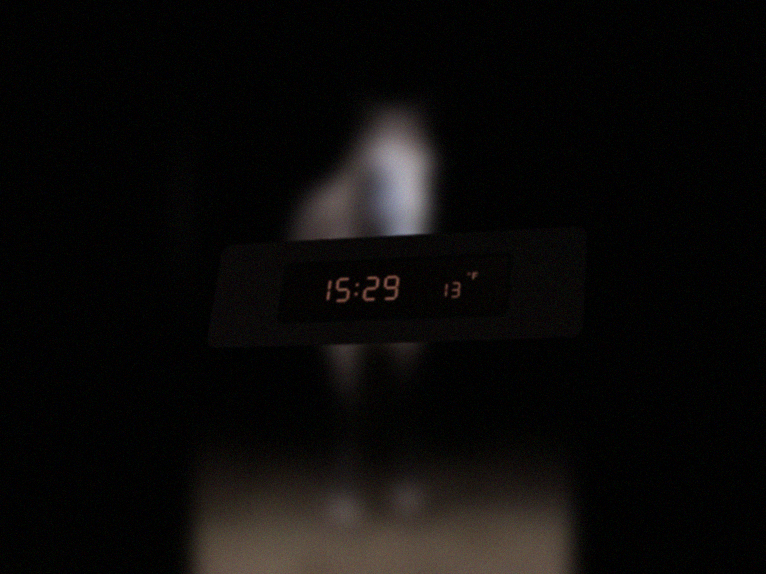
15:29
